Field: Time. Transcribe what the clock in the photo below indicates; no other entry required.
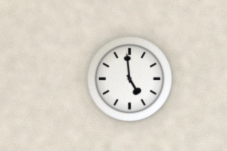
4:59
